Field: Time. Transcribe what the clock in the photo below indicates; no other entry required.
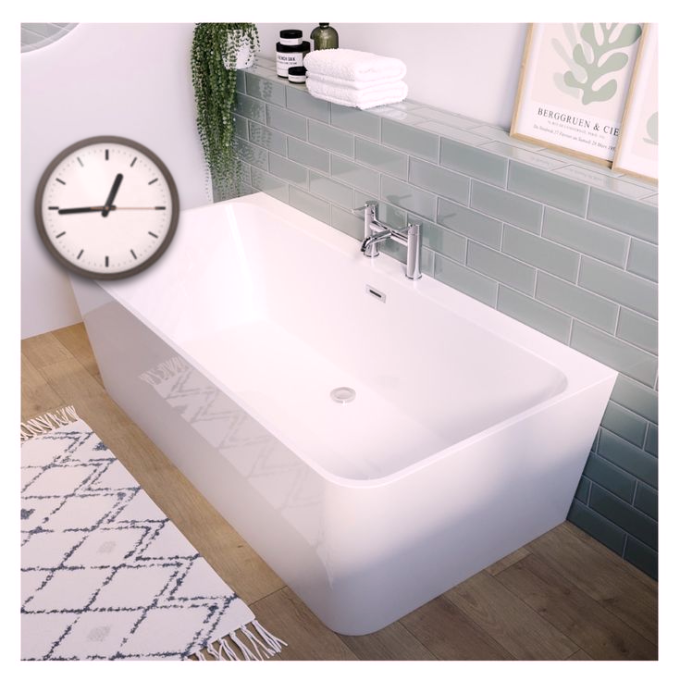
12:44:15
